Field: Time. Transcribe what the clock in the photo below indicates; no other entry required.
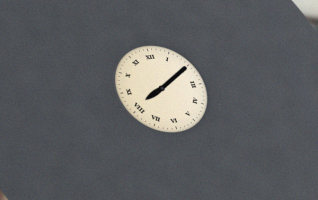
8:10
